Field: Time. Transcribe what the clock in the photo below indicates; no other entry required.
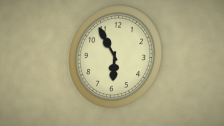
5:54
